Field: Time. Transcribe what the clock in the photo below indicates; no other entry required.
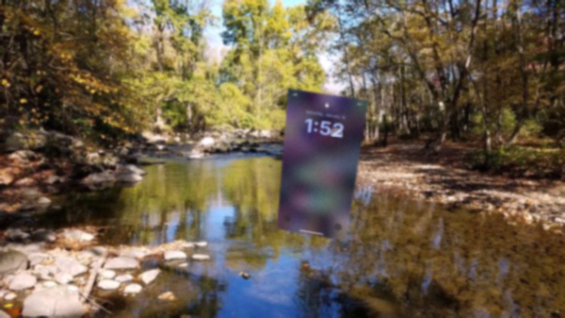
1:52
